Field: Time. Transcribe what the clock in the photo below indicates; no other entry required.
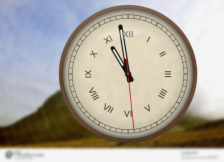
10:58:29
